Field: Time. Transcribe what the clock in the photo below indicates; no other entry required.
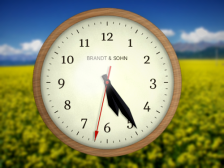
5:24:32
